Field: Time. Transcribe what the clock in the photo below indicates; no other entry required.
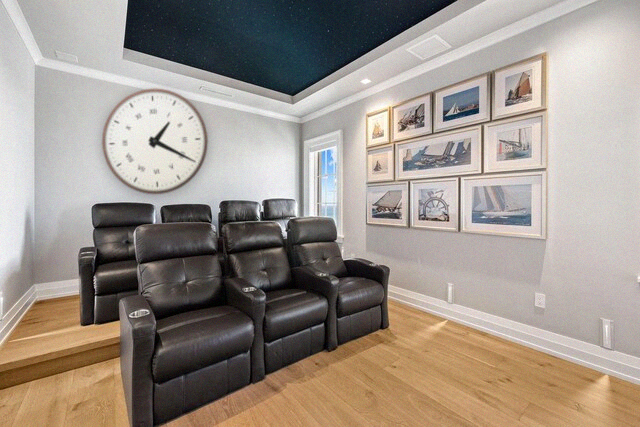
1:20
